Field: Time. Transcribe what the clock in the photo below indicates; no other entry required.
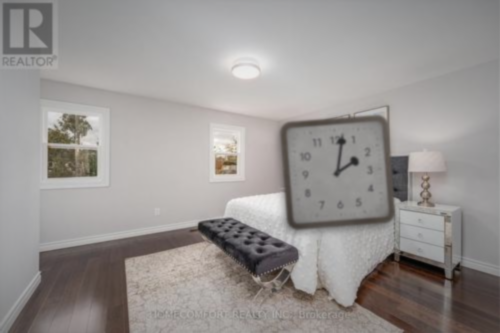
2:02
